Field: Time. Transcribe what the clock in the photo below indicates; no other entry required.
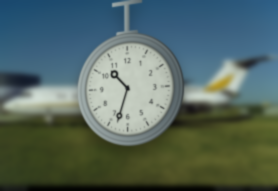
10:33
